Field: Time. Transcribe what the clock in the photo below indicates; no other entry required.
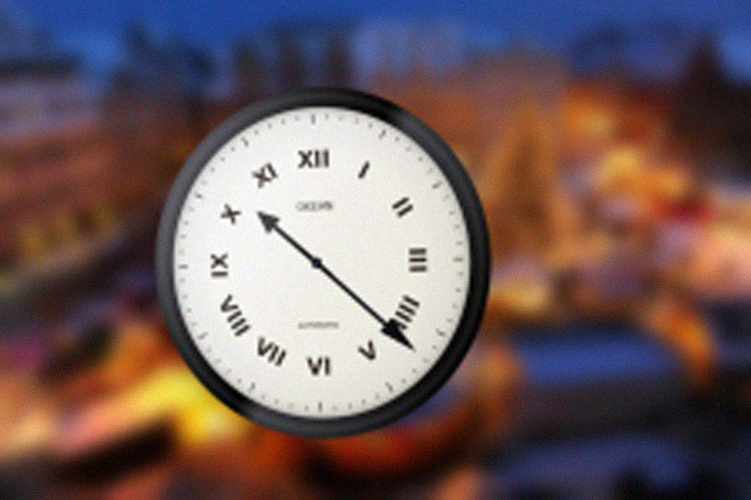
10:22
